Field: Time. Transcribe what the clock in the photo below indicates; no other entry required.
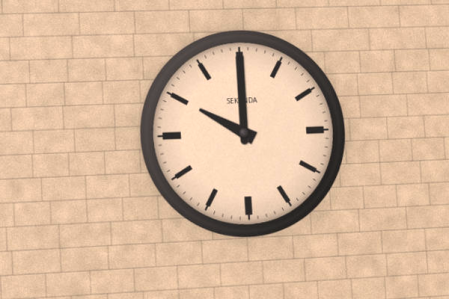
10:00
